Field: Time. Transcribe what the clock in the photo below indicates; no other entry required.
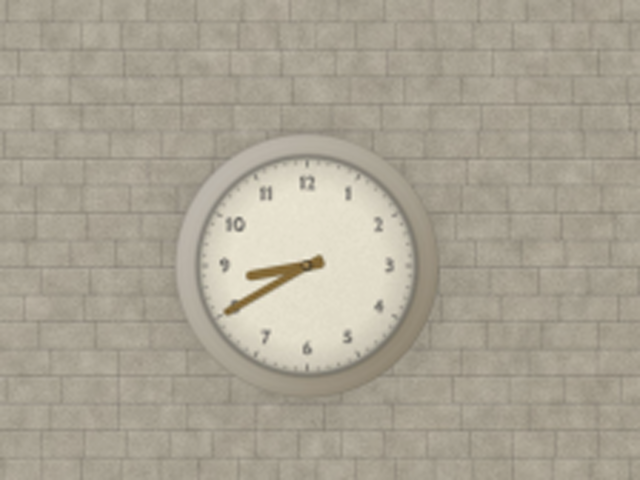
8:40
